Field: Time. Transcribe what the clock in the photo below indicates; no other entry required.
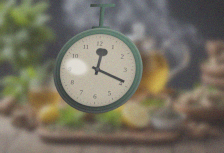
12:19
